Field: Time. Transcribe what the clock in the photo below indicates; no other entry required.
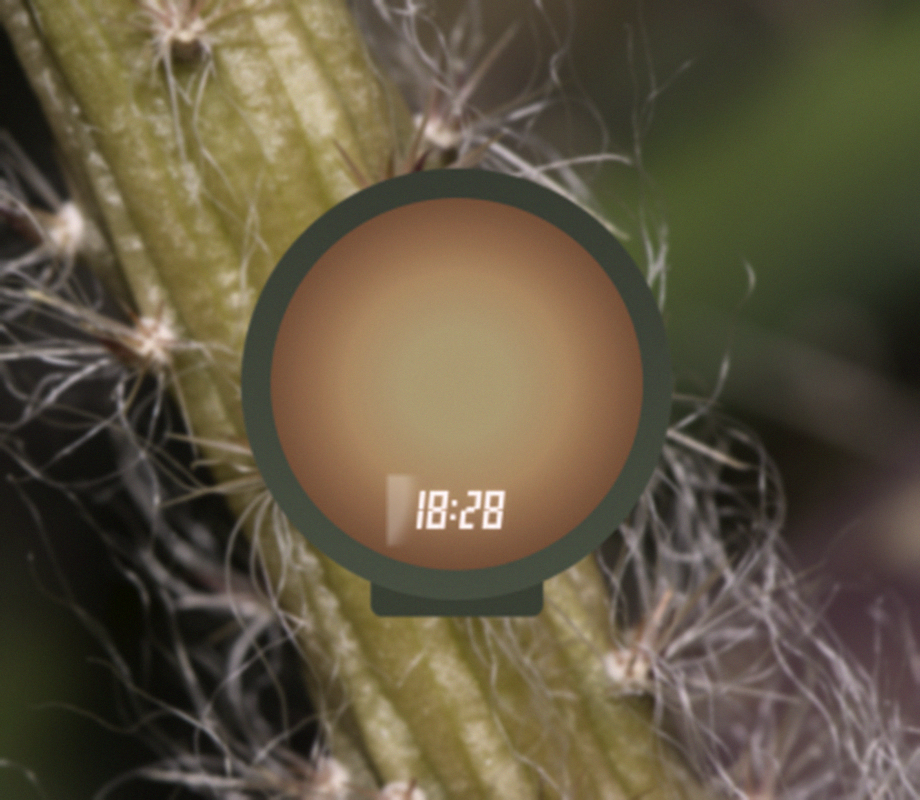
18:28
